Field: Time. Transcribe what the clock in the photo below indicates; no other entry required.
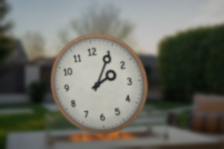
2:05
